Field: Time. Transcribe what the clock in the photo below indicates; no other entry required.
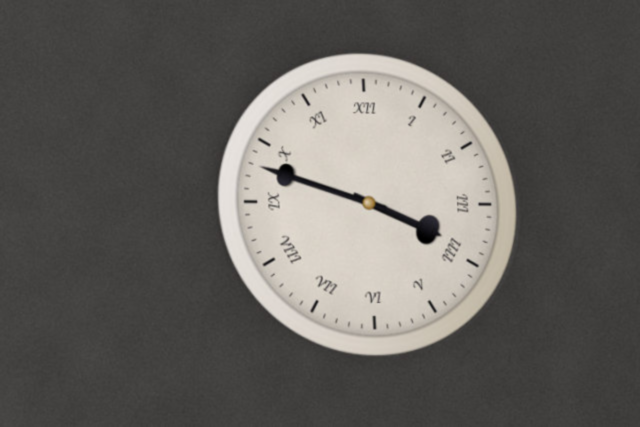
3:48
